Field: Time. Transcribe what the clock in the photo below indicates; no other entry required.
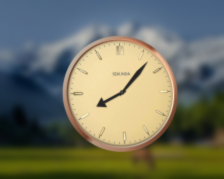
8:07
